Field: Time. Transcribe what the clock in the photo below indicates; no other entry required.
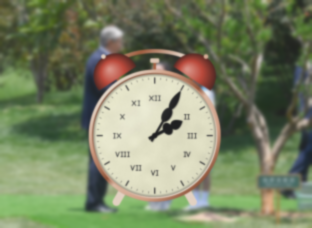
2:05
